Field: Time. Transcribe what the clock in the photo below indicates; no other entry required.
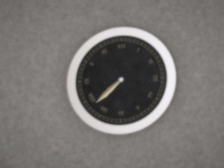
7:38
